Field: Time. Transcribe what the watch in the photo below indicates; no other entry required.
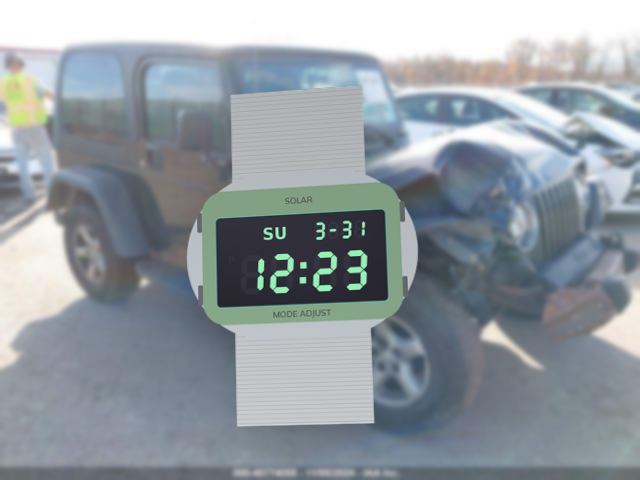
12:23
